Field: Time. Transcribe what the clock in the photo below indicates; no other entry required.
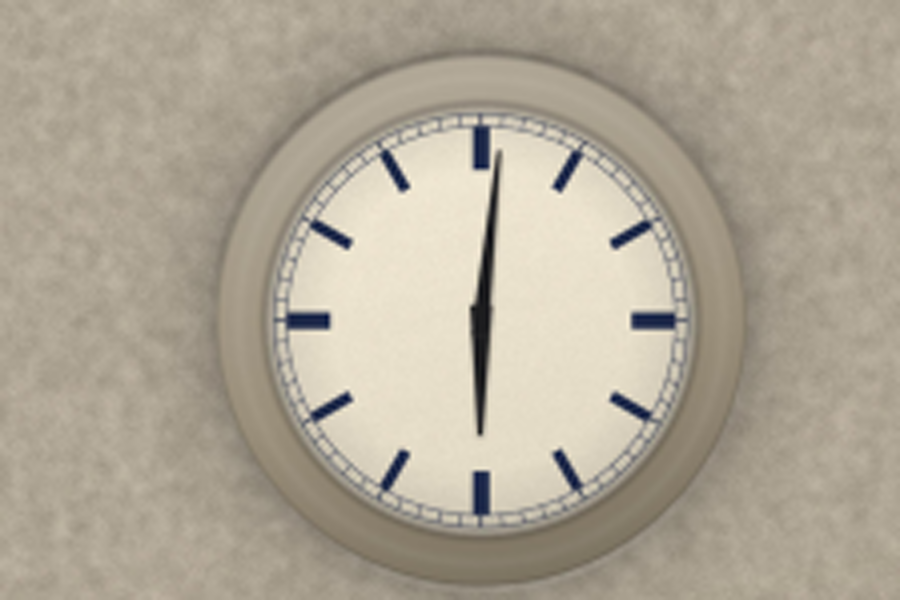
6:01
